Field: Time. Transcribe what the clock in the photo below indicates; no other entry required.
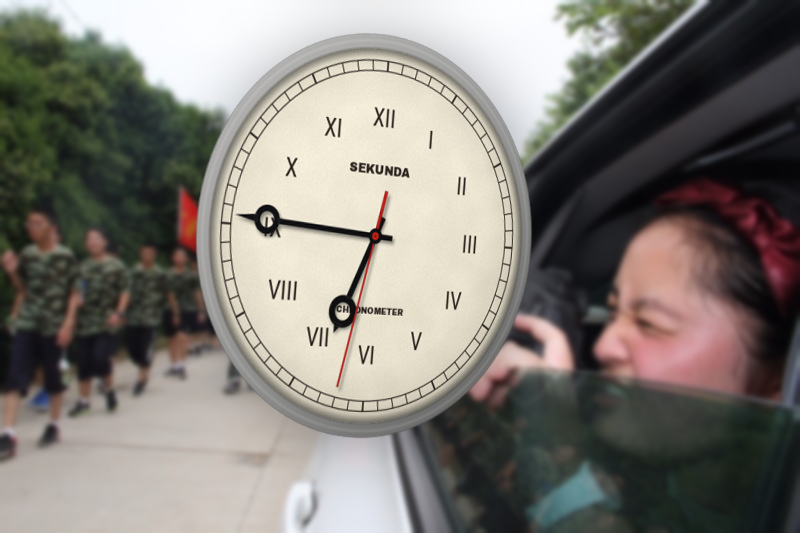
6:45:32
